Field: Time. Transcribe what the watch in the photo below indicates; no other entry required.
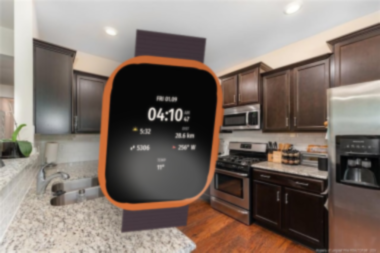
4:10
